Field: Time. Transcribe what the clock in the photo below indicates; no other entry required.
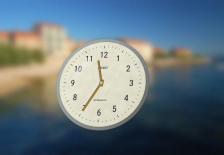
11:35
